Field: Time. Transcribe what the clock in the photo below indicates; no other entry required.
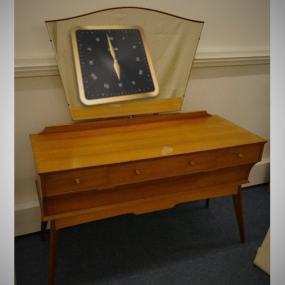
5:59
